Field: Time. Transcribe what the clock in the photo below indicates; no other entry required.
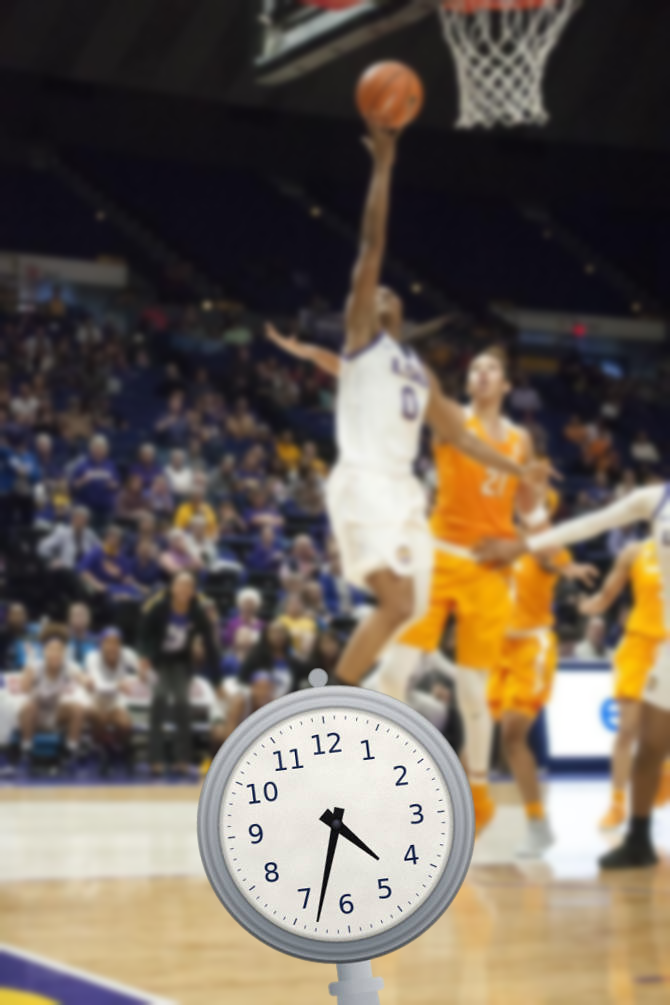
4:33
